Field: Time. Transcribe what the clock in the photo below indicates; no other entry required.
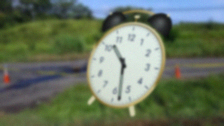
10:28
